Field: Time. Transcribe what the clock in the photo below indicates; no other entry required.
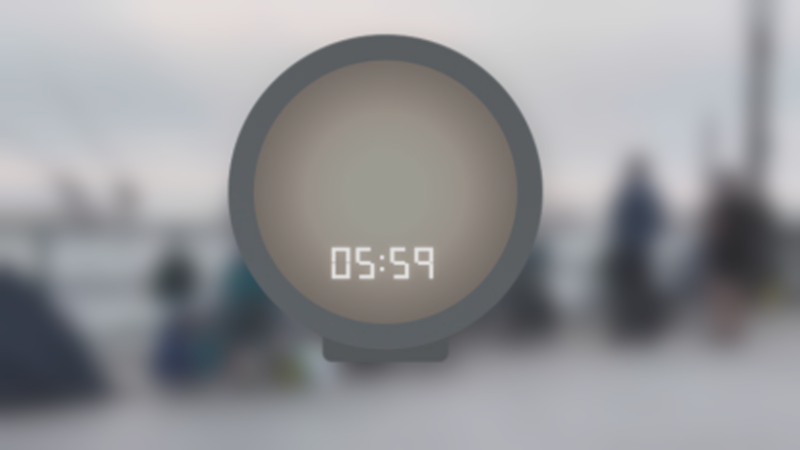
5:59
